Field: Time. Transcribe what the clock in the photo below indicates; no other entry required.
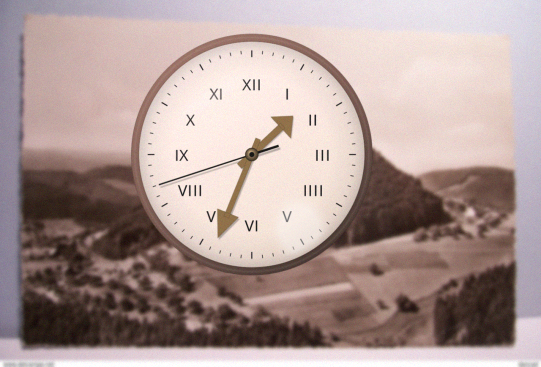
1:33:42
